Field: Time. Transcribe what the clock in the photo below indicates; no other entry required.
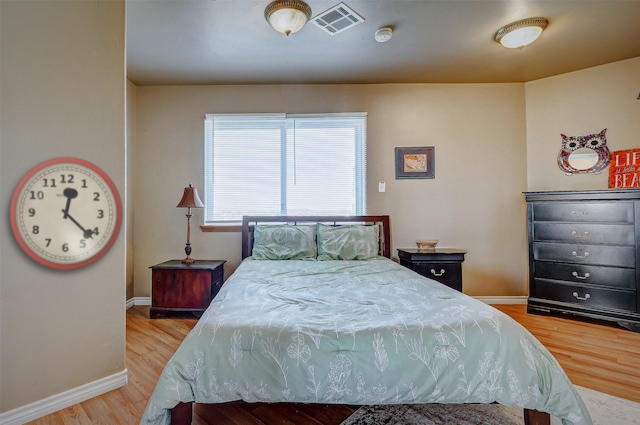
12:22
